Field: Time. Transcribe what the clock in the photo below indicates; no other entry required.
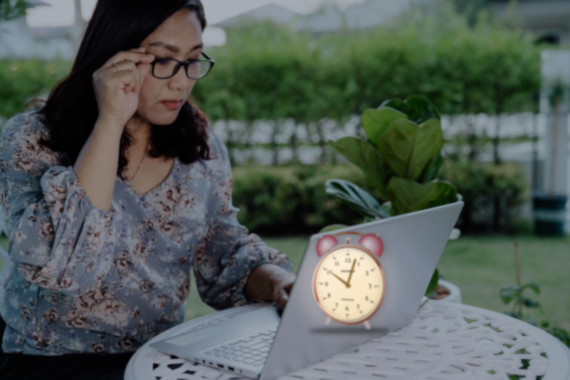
10:03
